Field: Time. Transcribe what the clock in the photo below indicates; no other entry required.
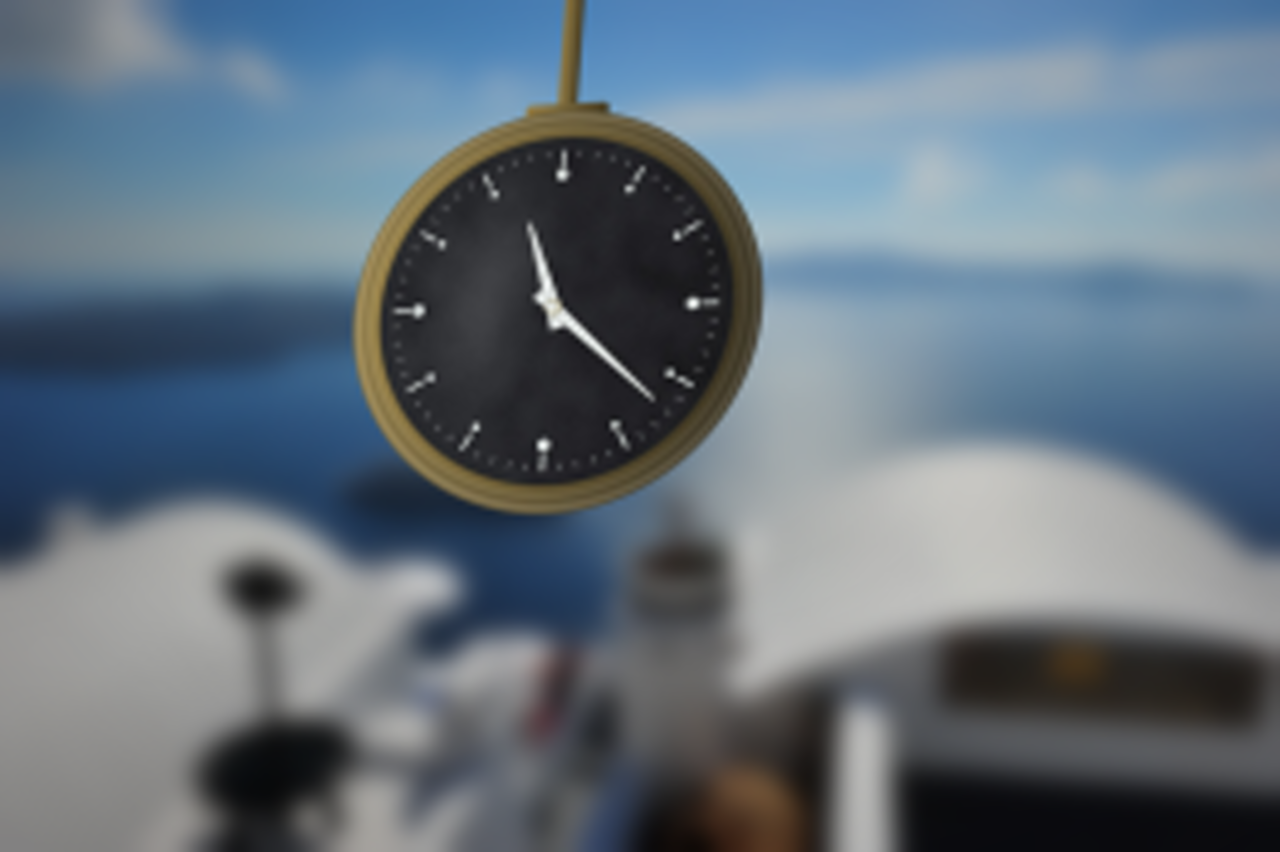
11:22
